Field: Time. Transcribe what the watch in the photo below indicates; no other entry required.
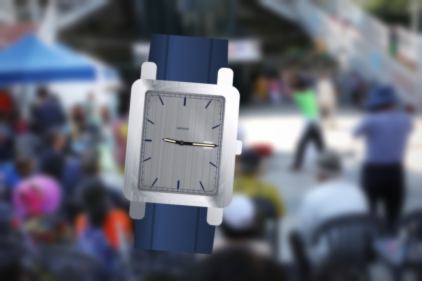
9:15
